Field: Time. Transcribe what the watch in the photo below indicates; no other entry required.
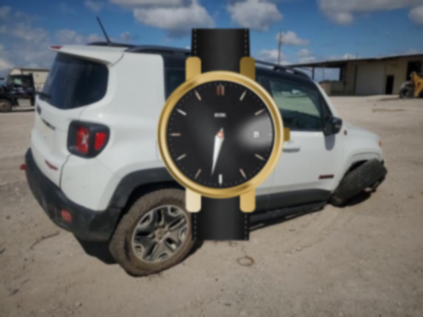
6:32
